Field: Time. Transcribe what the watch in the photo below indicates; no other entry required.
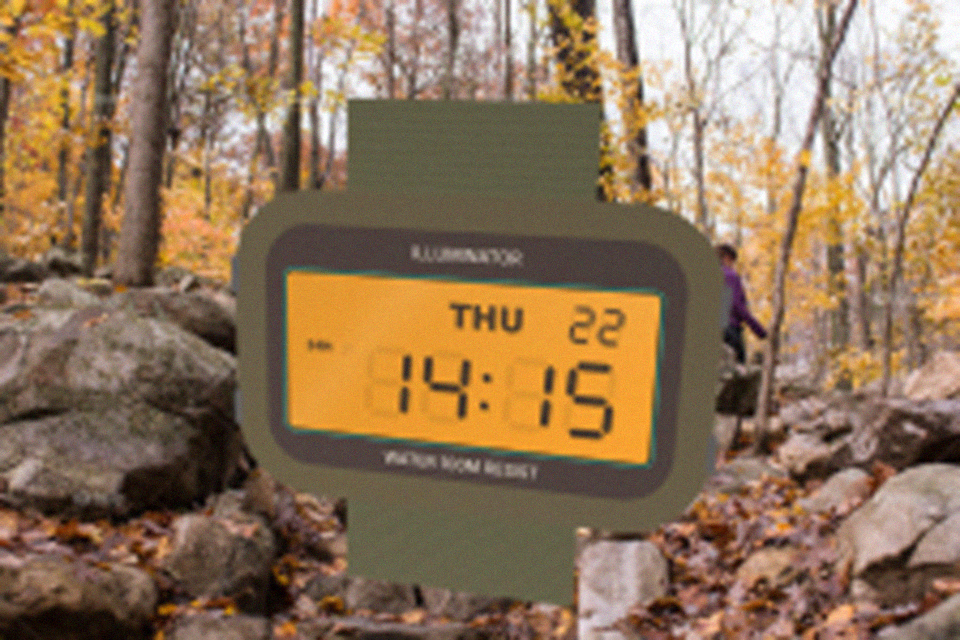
14:15
